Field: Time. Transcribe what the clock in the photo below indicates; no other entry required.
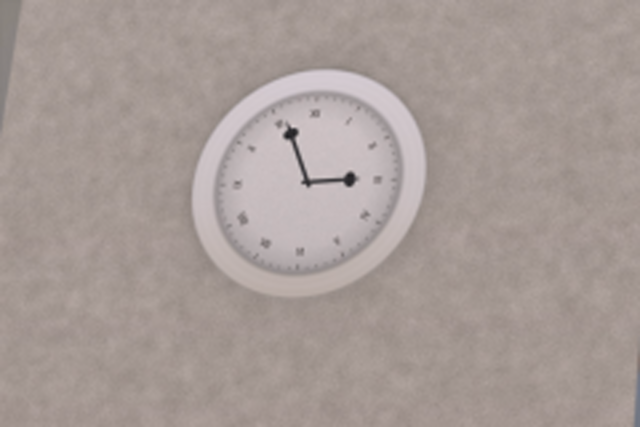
2:56
